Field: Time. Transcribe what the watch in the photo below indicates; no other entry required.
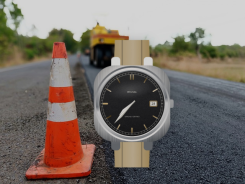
7:37
